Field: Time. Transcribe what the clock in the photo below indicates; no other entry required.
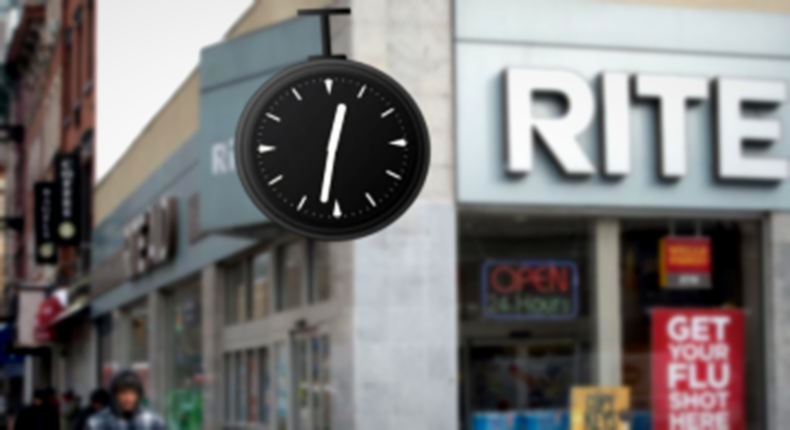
12:32
